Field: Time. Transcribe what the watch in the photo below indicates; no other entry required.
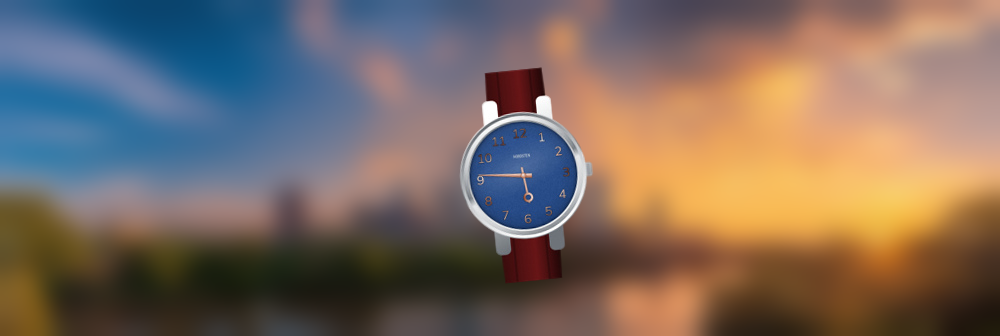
5:46
